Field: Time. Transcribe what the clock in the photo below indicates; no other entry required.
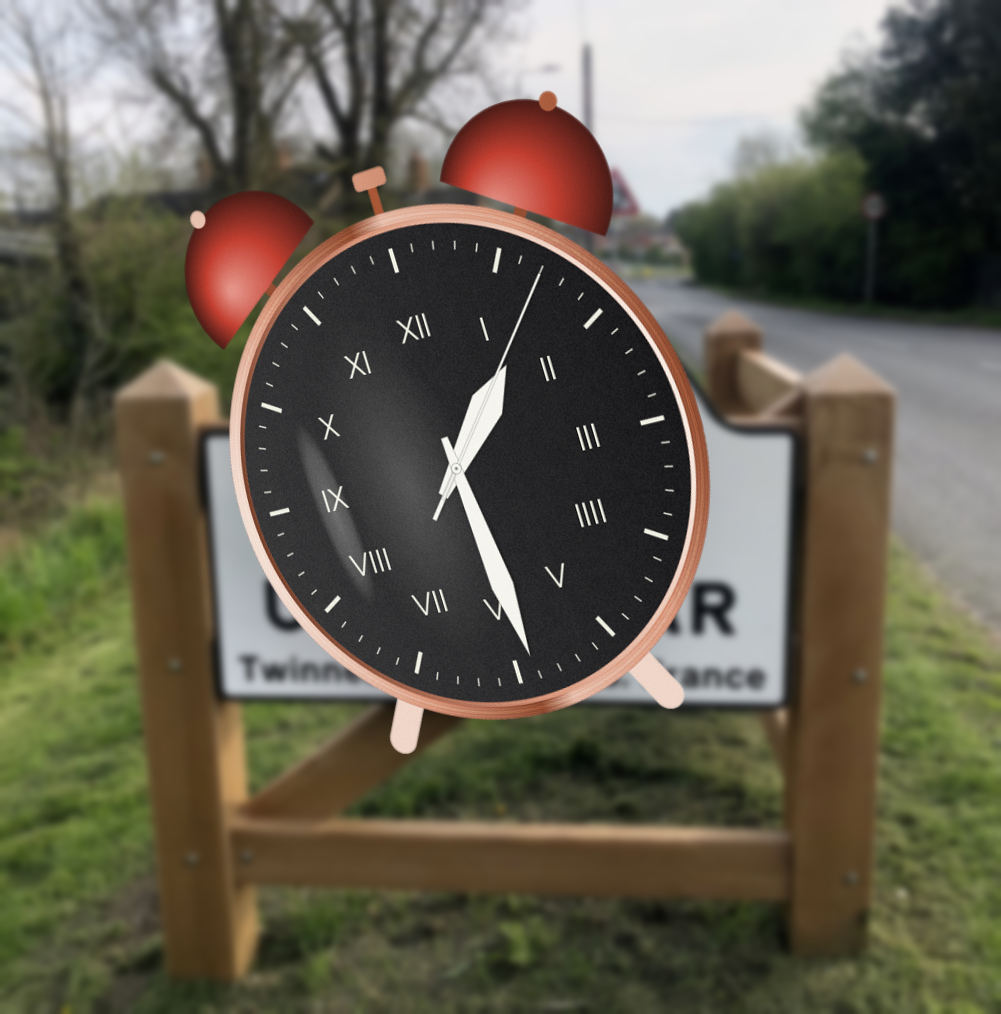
1:29:07
